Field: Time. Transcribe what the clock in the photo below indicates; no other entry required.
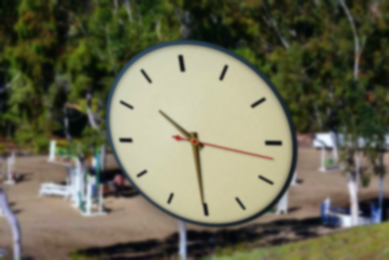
10:30:17
